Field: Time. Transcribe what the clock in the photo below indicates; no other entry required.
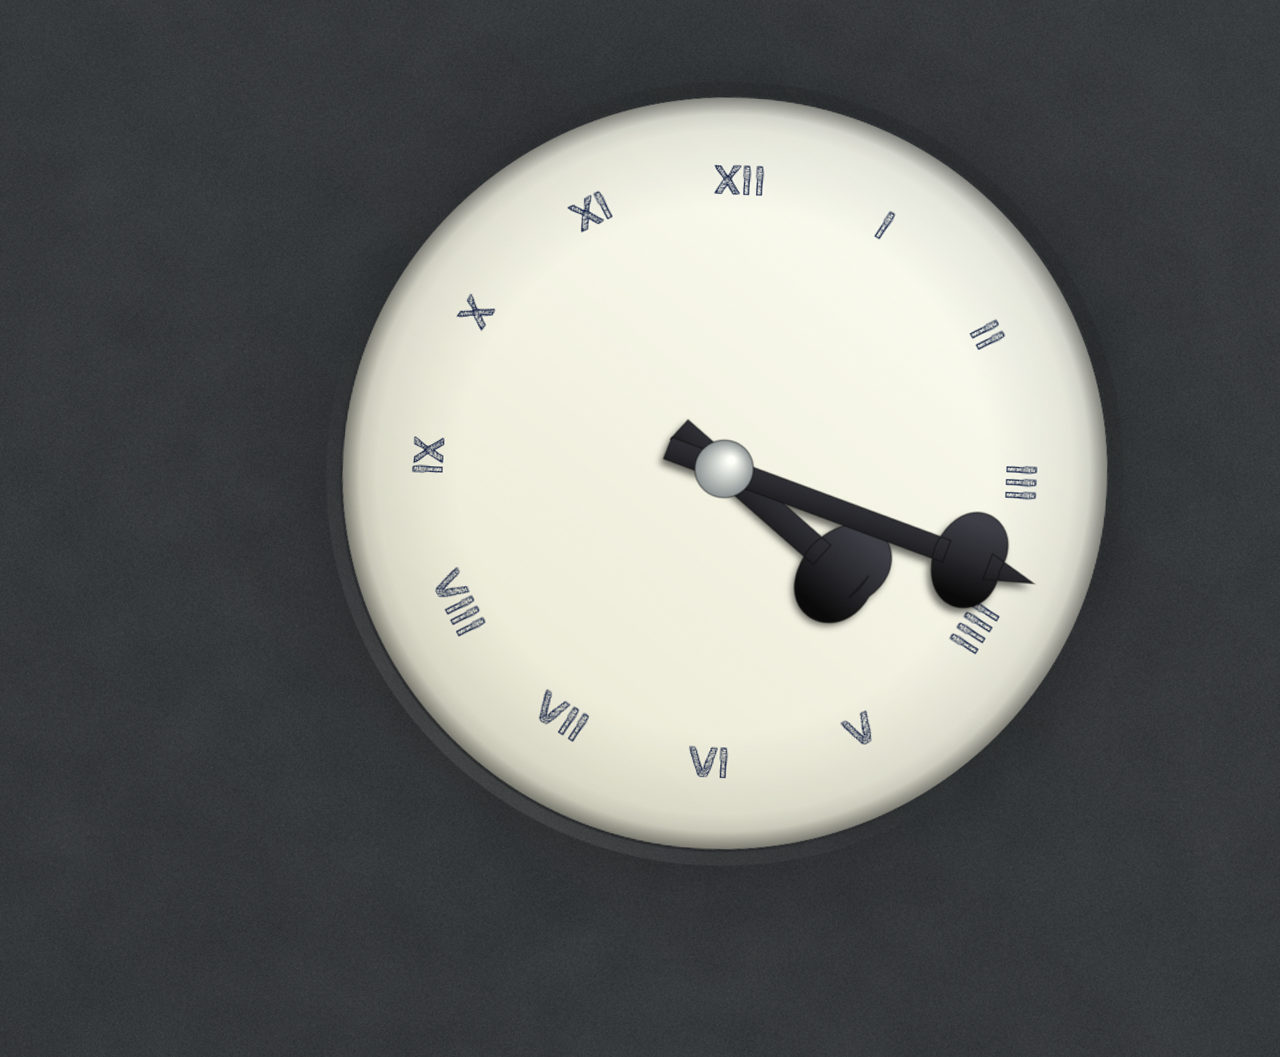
4:18
